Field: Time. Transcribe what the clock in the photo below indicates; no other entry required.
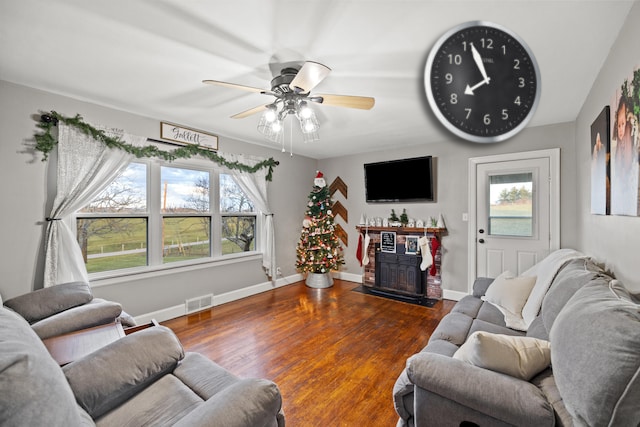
7:56
